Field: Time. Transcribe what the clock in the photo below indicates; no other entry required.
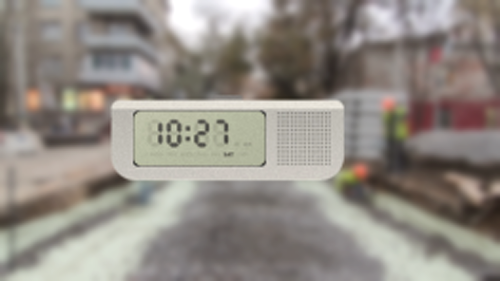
10:27
